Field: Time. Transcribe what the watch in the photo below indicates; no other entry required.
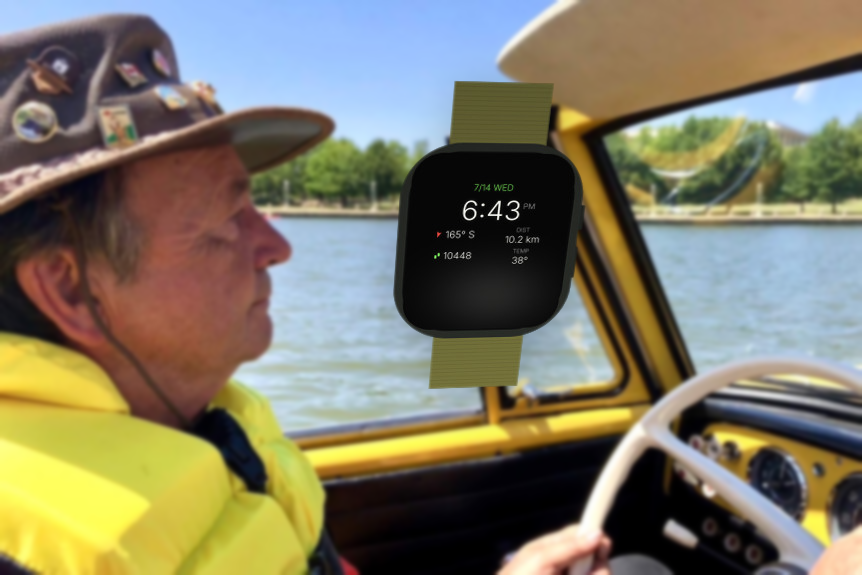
6:43
